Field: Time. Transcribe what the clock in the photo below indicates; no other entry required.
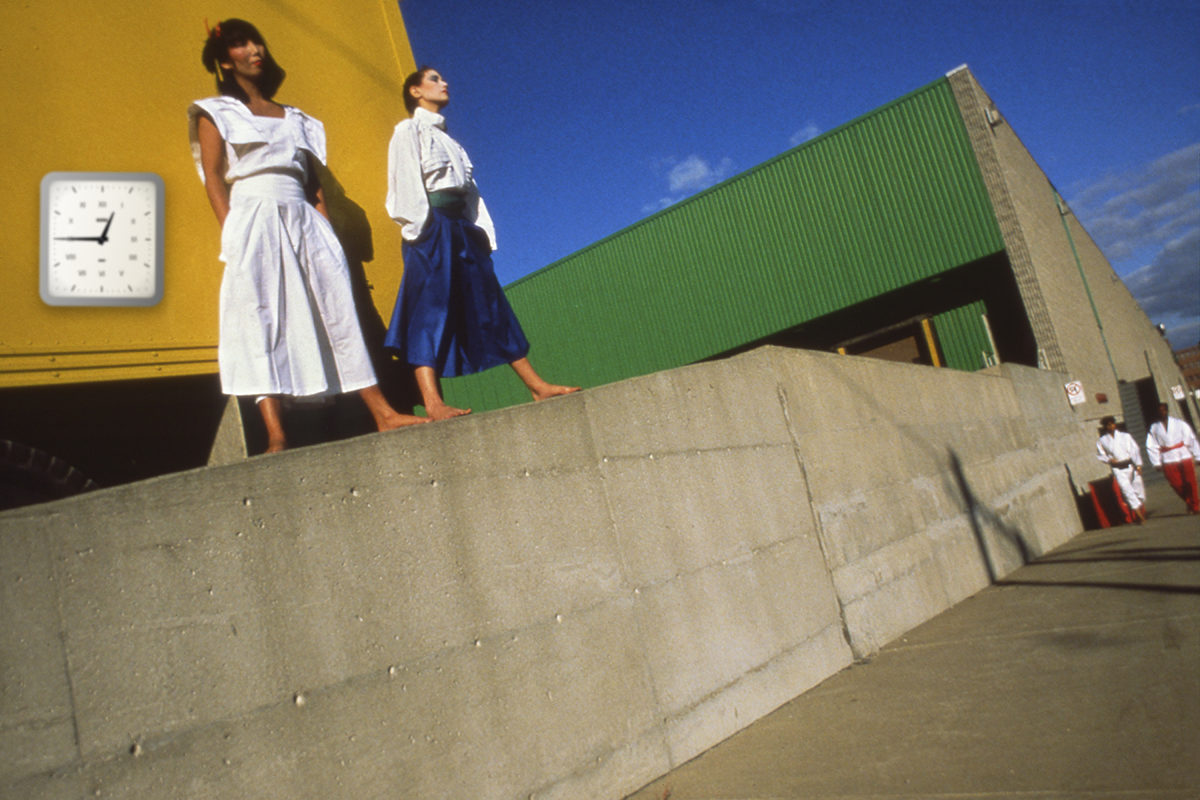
12:45
